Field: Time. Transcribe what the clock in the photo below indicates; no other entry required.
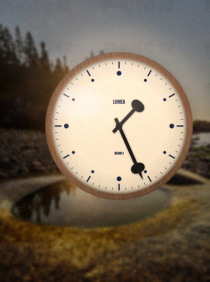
1:26
